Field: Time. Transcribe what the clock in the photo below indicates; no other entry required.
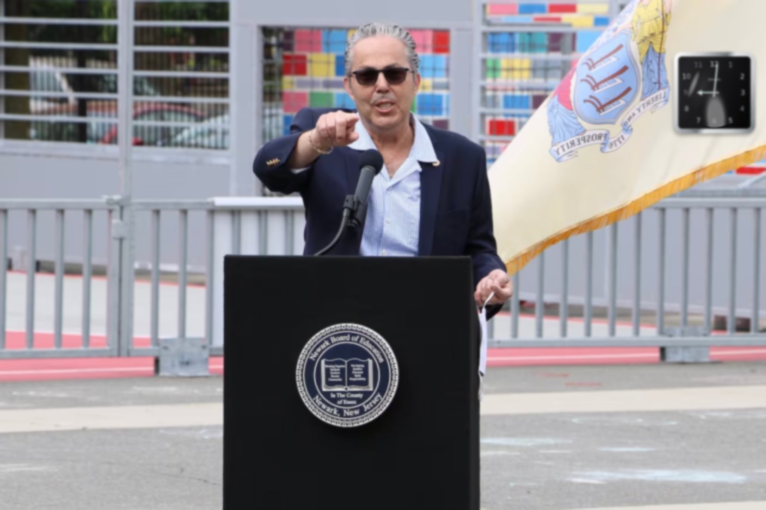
9:01
